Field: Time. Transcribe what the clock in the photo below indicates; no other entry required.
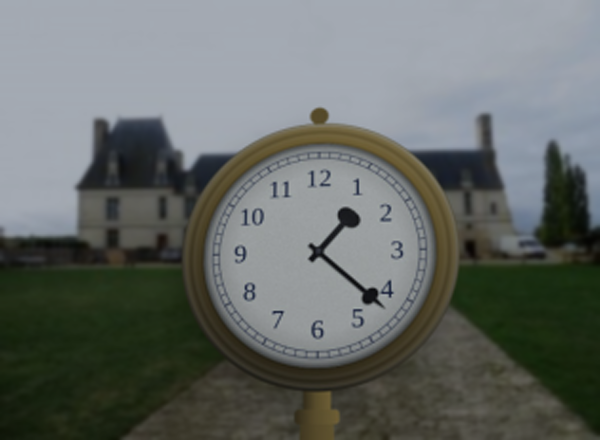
1:22
